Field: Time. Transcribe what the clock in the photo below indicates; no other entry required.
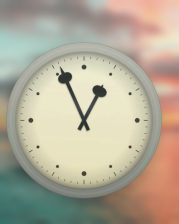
12:56
